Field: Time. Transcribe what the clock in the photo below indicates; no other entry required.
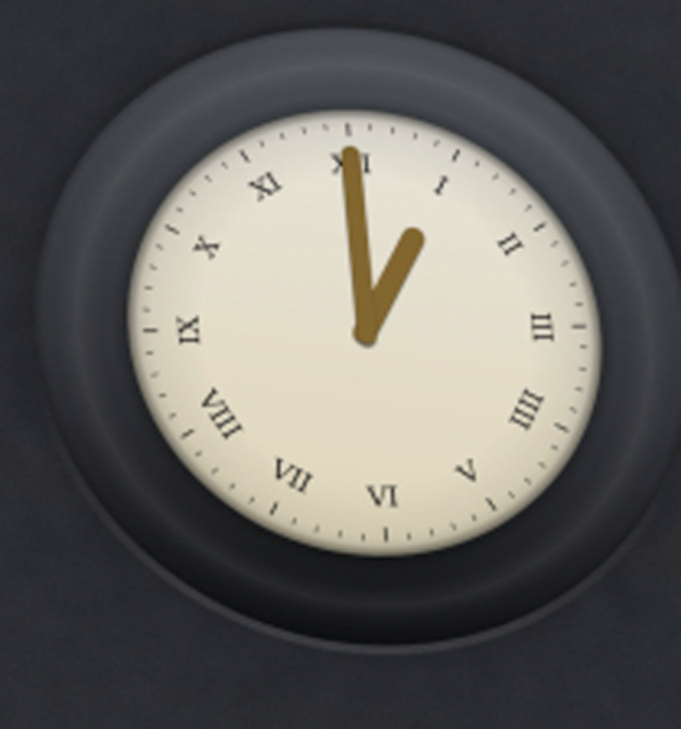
1:00
